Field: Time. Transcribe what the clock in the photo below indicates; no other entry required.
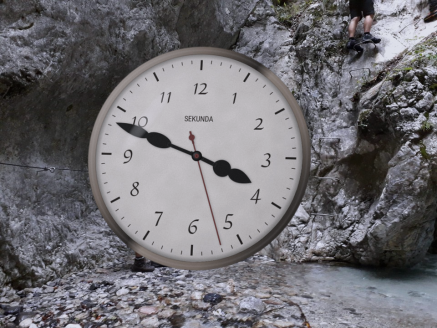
3:48:27
